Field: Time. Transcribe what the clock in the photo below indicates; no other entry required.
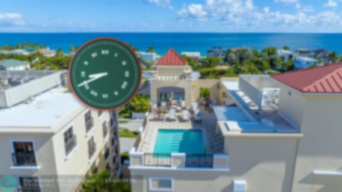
8:41
